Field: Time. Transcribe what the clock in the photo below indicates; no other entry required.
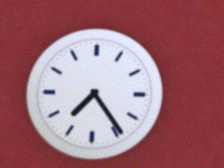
7:24
